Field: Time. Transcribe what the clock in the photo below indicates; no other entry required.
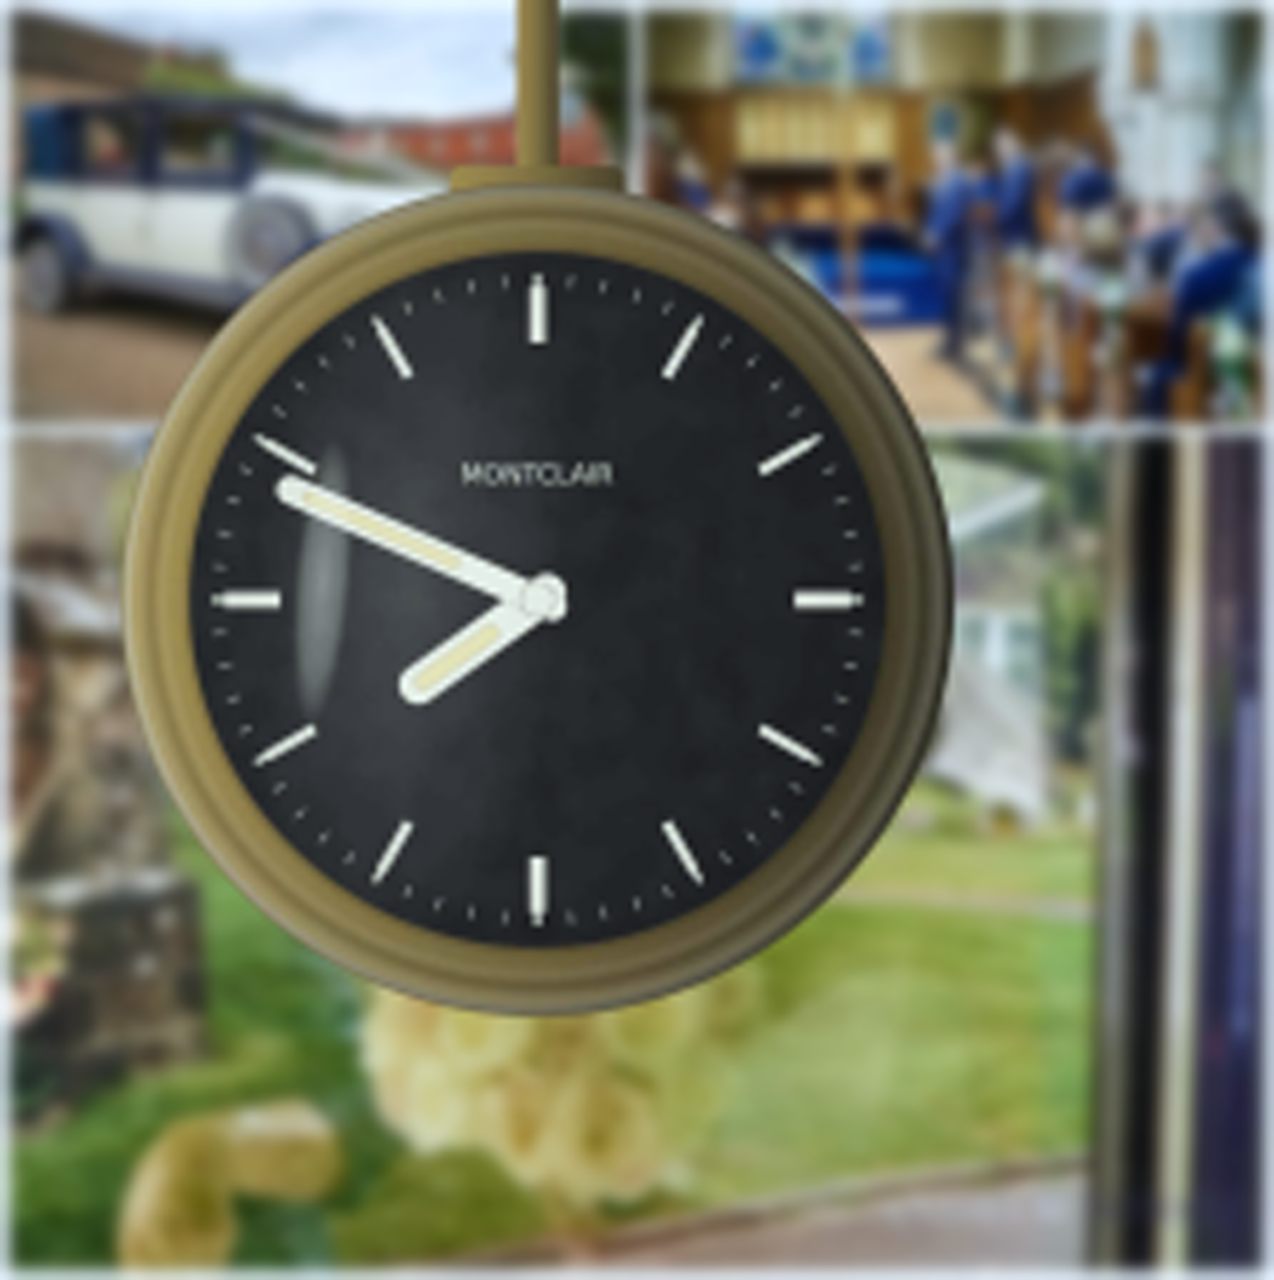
7:49
